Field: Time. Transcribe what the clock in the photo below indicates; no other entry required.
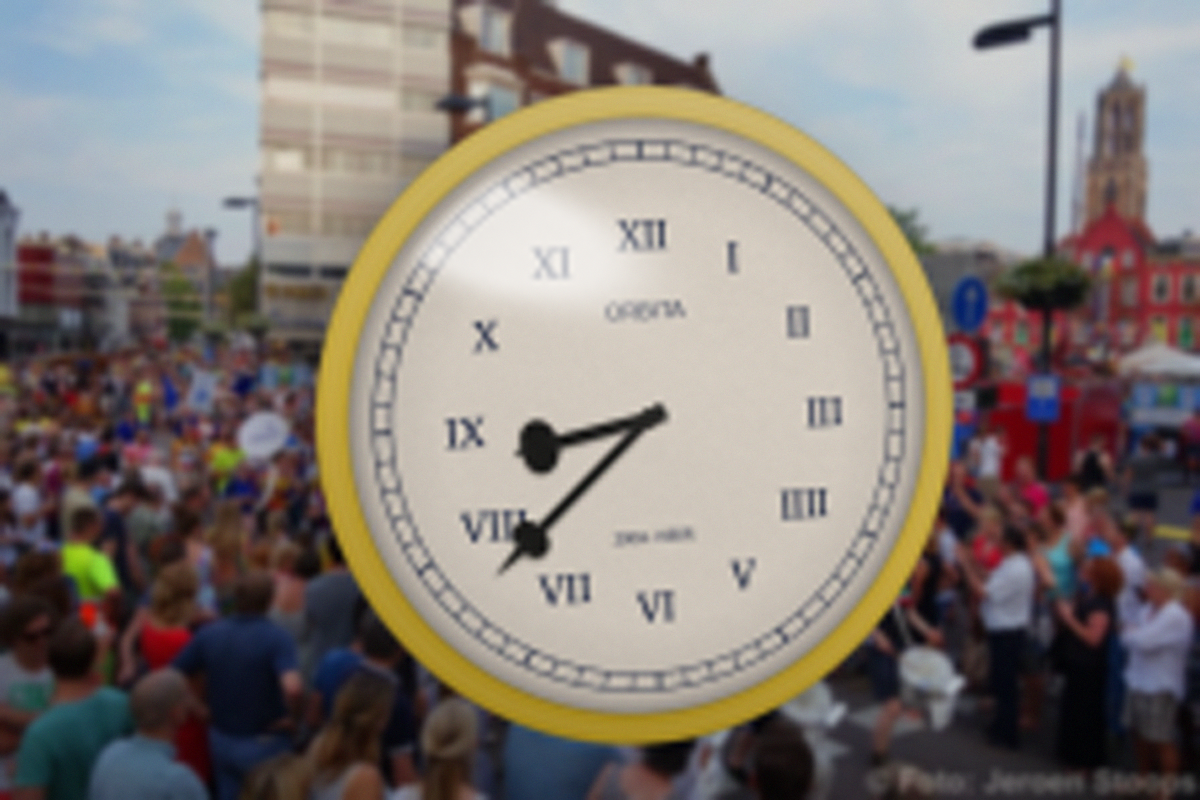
8:38
